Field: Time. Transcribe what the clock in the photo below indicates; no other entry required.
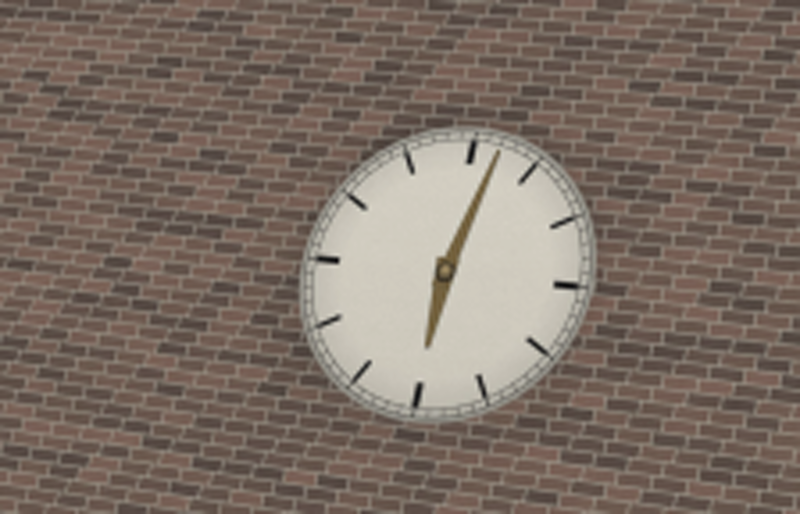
6:02
